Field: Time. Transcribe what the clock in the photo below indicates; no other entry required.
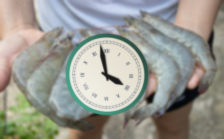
3:58
